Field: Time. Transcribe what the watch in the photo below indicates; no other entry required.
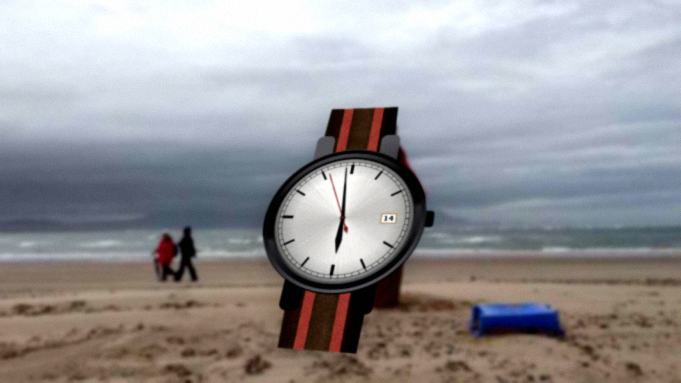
5:58:56
